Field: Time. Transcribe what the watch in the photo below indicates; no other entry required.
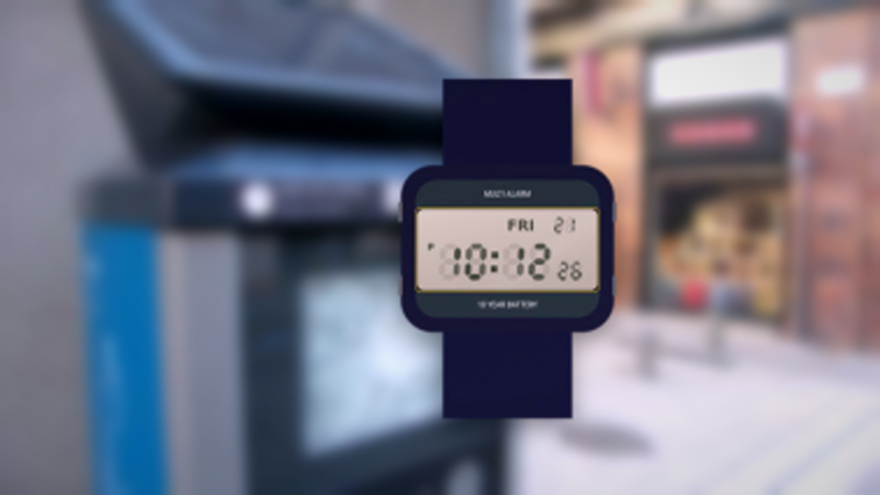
10:12:26
